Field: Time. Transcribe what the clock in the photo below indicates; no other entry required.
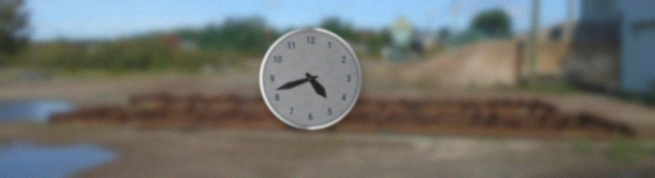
4:42
